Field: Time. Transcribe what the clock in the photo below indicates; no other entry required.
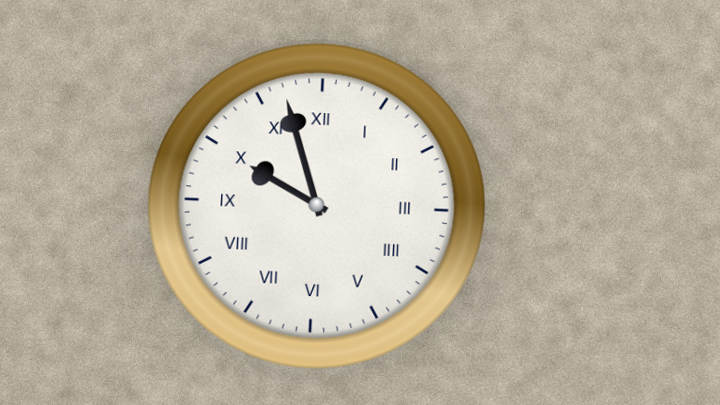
9:57
